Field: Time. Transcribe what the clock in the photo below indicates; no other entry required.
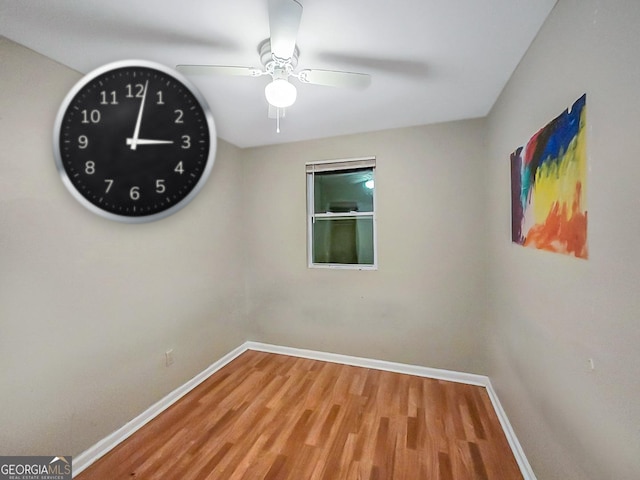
3:02
